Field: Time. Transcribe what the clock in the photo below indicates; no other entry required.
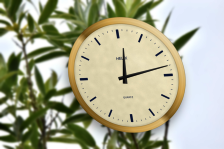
12:13
